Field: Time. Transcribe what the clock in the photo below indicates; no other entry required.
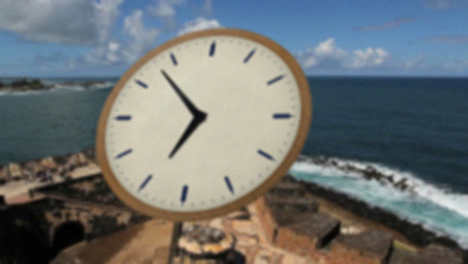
6:53
